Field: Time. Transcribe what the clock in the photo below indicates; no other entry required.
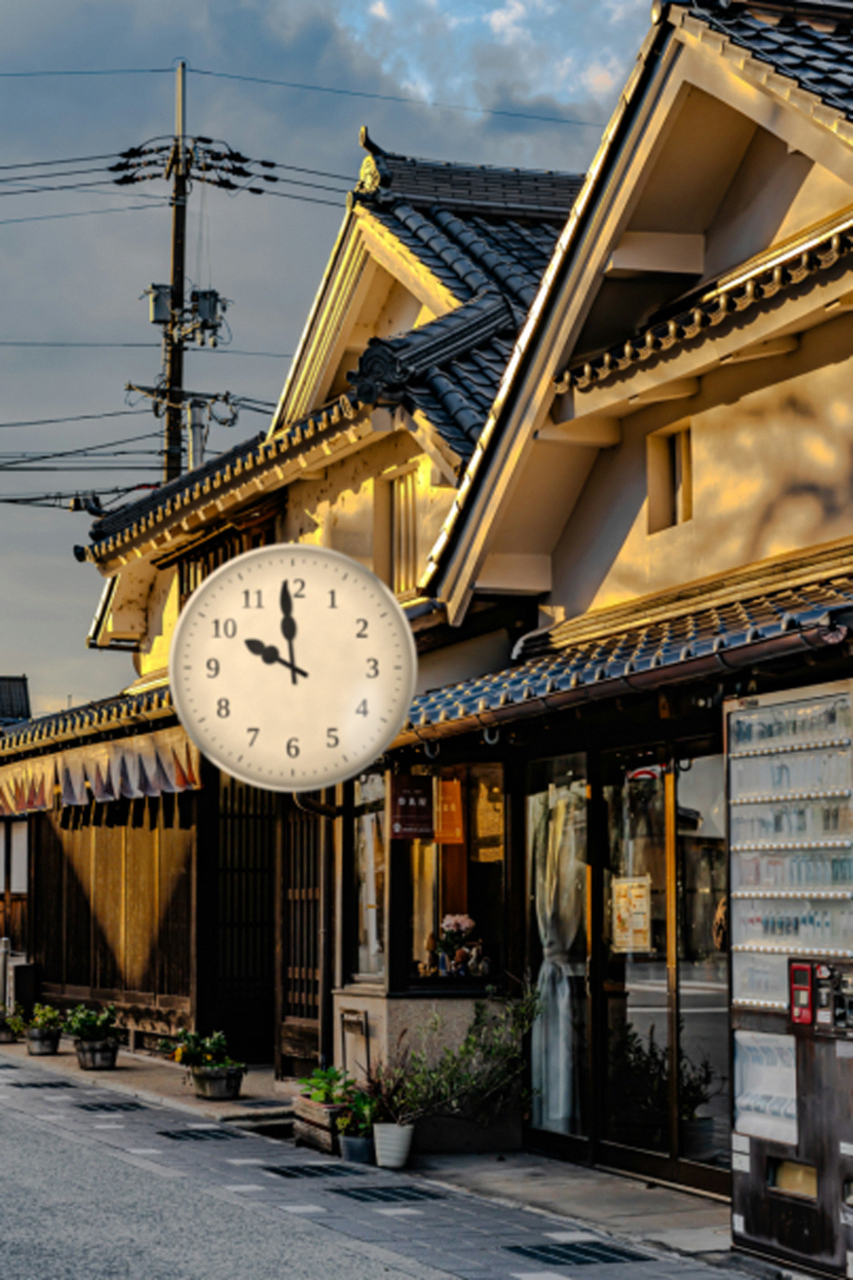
9:59
